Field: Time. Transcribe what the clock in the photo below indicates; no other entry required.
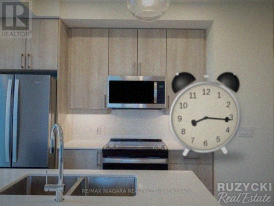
8:16
